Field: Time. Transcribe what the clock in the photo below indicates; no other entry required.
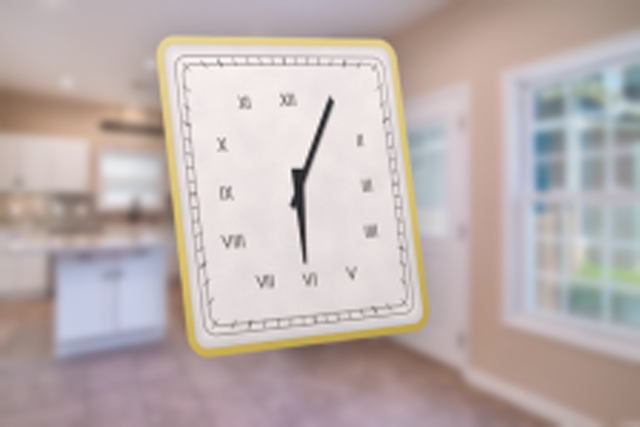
6:05
